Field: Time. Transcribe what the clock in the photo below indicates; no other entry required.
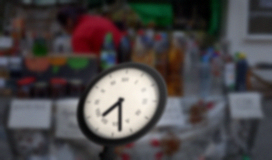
7:28
